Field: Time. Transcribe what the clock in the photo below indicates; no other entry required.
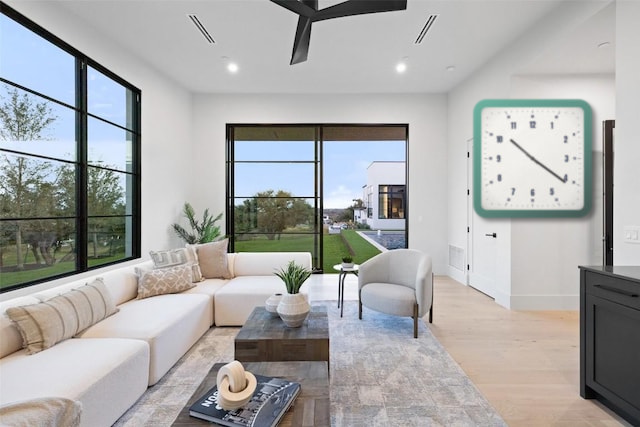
10:21
